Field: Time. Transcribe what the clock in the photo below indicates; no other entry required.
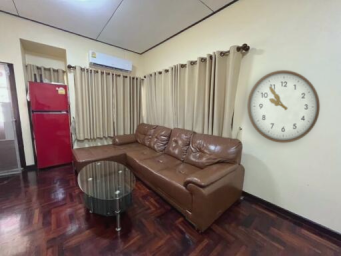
9:54
